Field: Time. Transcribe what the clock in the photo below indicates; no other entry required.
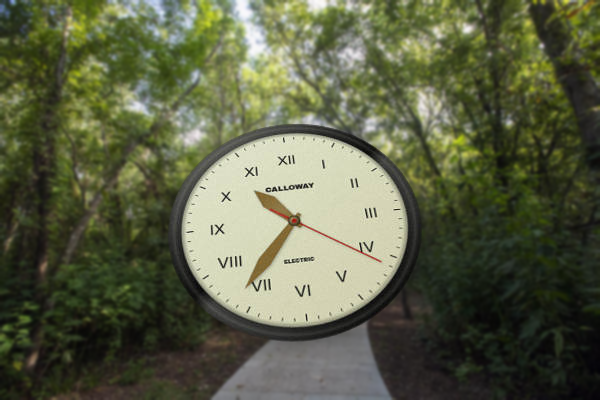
10:36:21
